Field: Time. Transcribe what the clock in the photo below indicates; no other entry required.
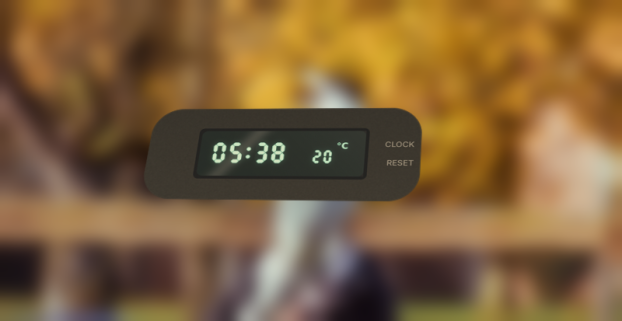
5:38
